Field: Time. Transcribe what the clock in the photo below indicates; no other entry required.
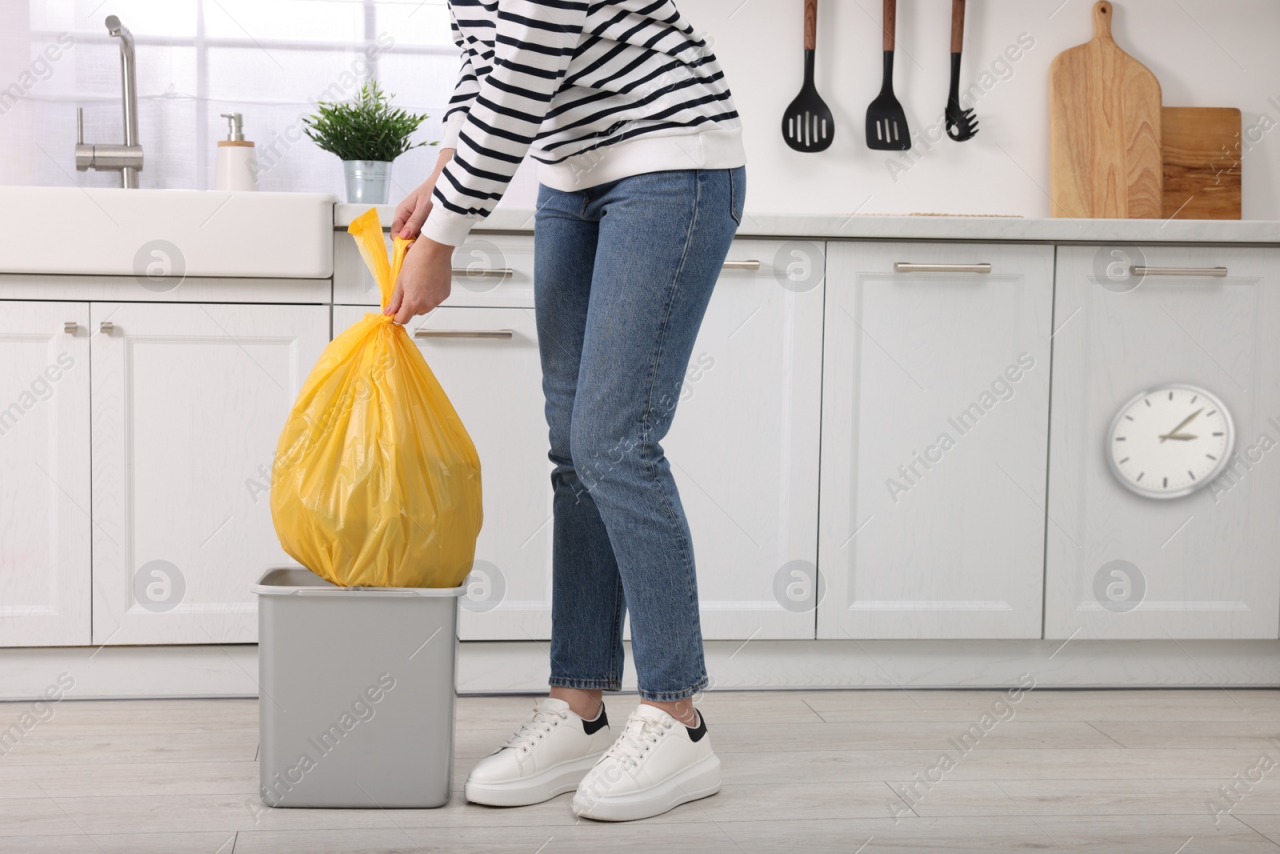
3:08
